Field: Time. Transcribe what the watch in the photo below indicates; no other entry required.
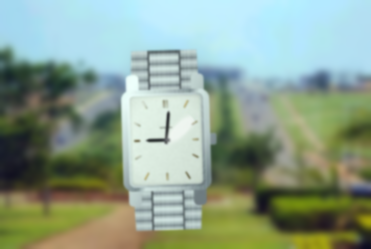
9:01
